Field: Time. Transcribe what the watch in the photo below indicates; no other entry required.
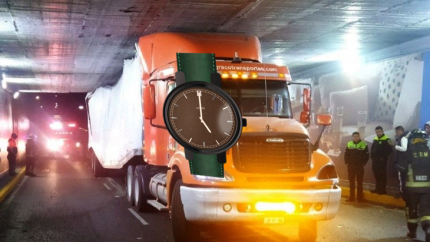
5:00
